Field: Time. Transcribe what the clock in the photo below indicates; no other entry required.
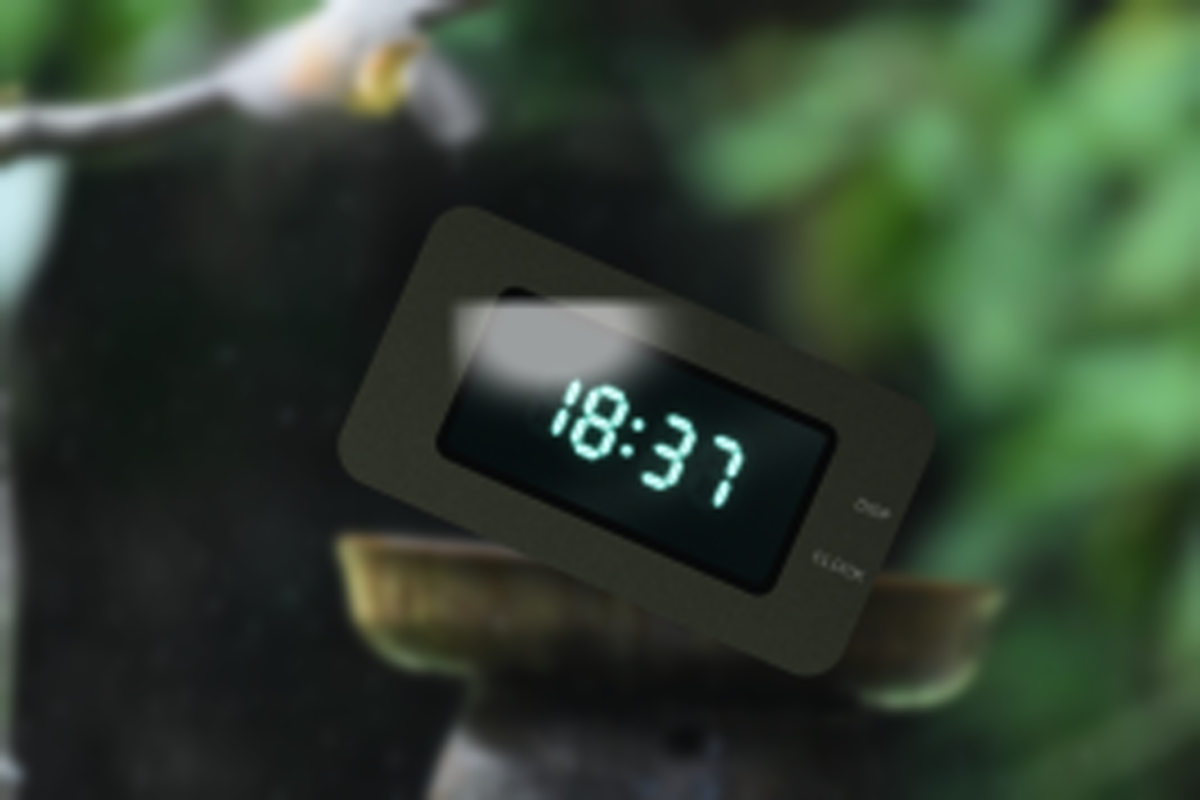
18:37
